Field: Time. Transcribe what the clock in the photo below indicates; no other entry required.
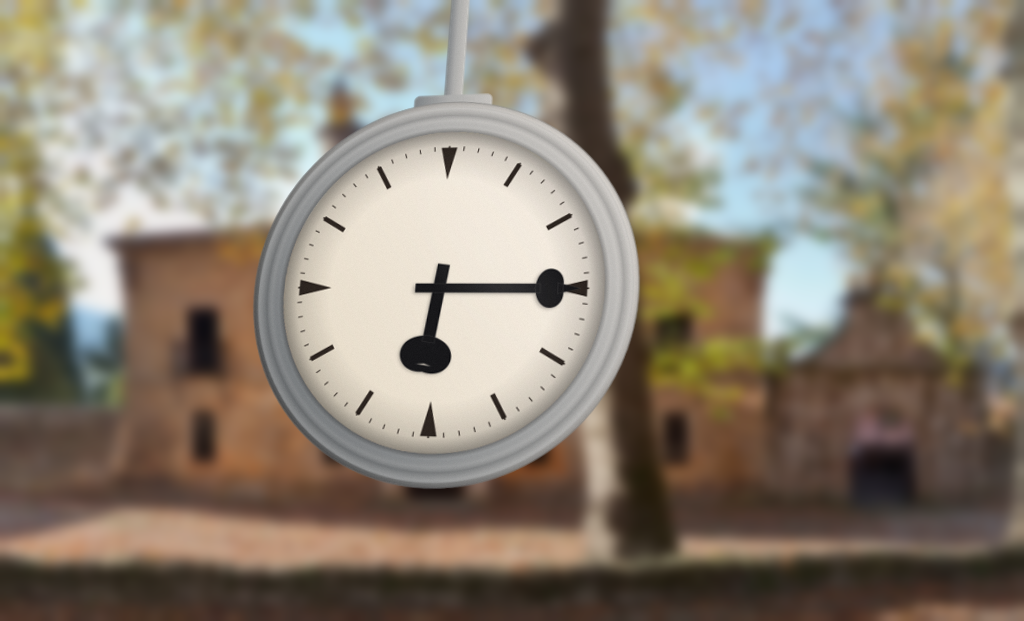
6:15
